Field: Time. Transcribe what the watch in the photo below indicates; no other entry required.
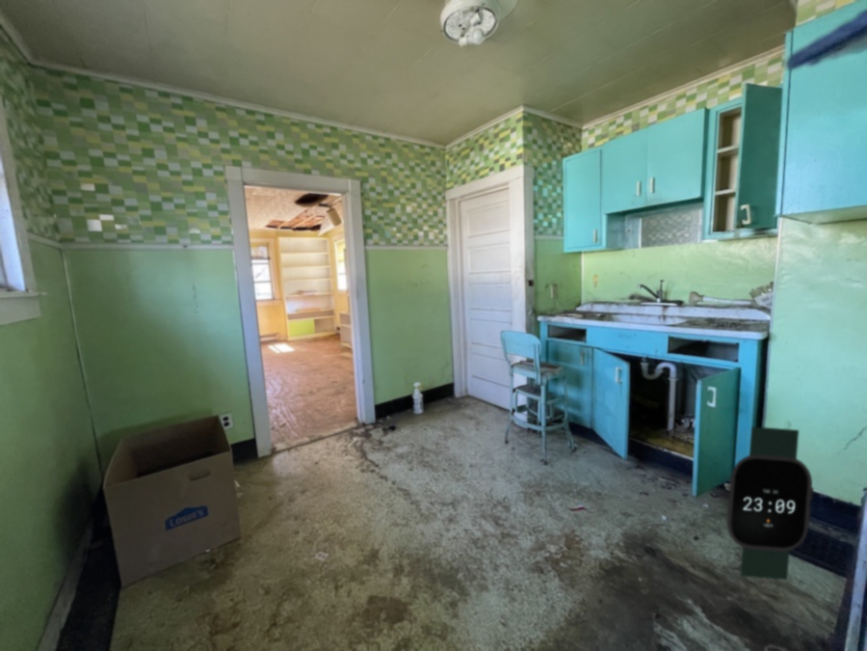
23:09
